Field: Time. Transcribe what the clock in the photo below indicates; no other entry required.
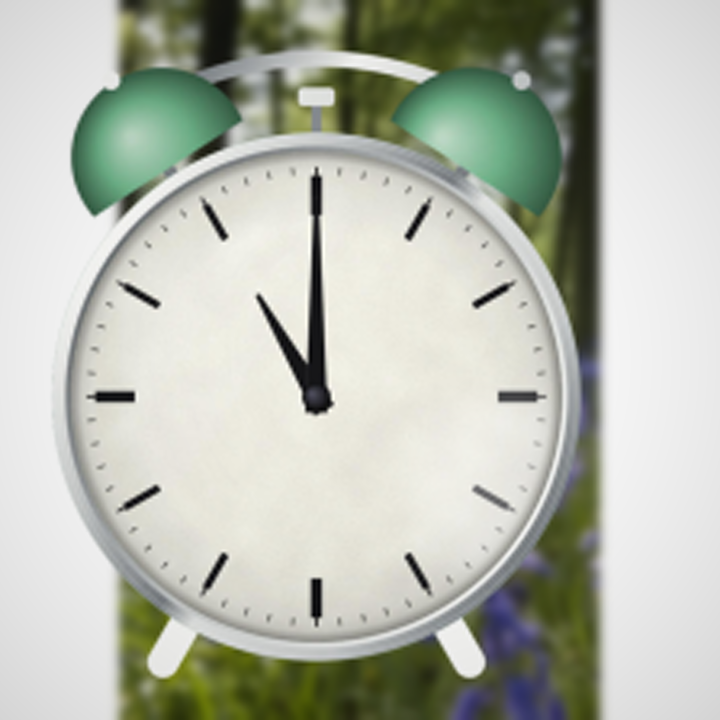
11:00
